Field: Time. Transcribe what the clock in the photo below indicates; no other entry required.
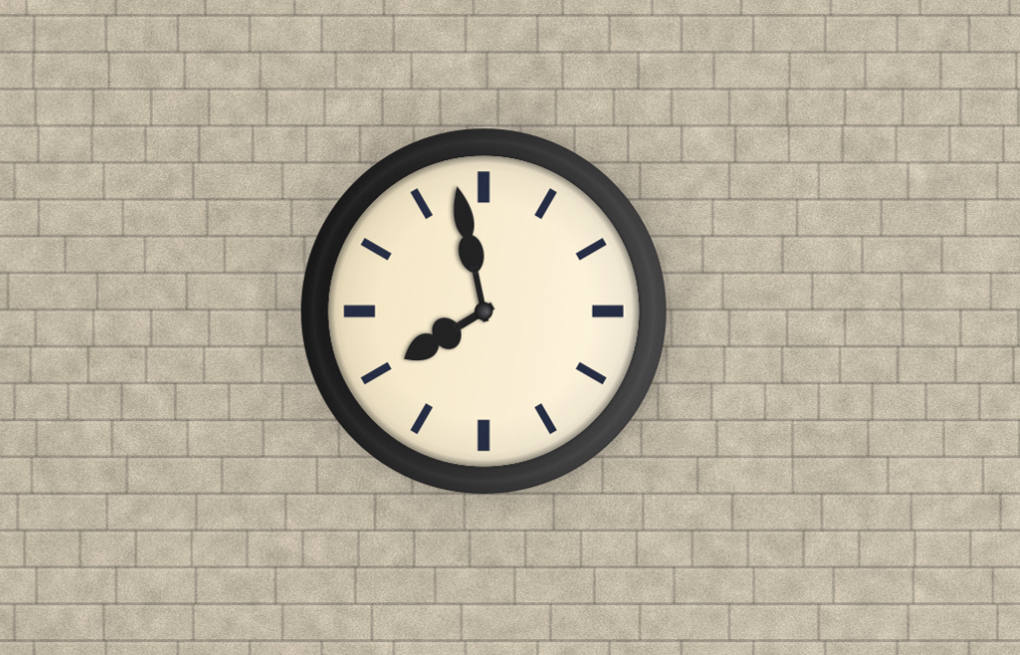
7:58
